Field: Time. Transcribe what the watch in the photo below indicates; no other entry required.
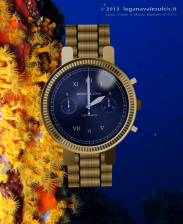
2:00
